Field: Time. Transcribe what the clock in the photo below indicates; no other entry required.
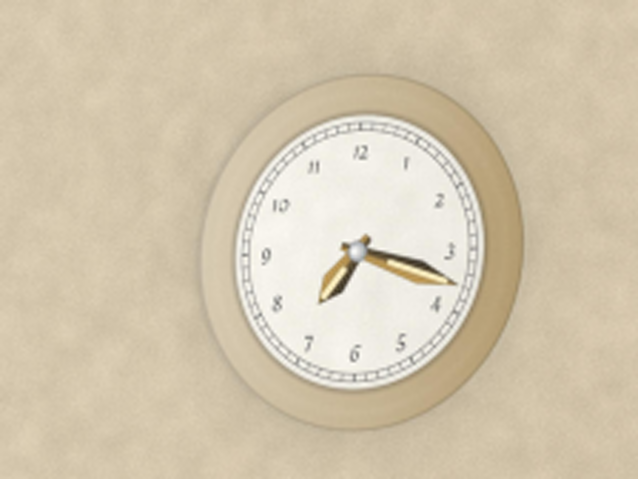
7:18
